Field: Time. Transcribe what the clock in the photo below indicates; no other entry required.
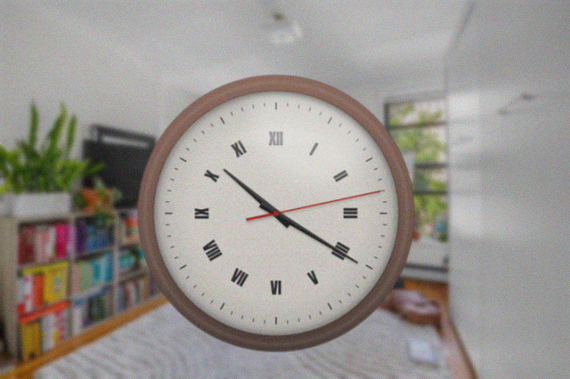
10:20:13
